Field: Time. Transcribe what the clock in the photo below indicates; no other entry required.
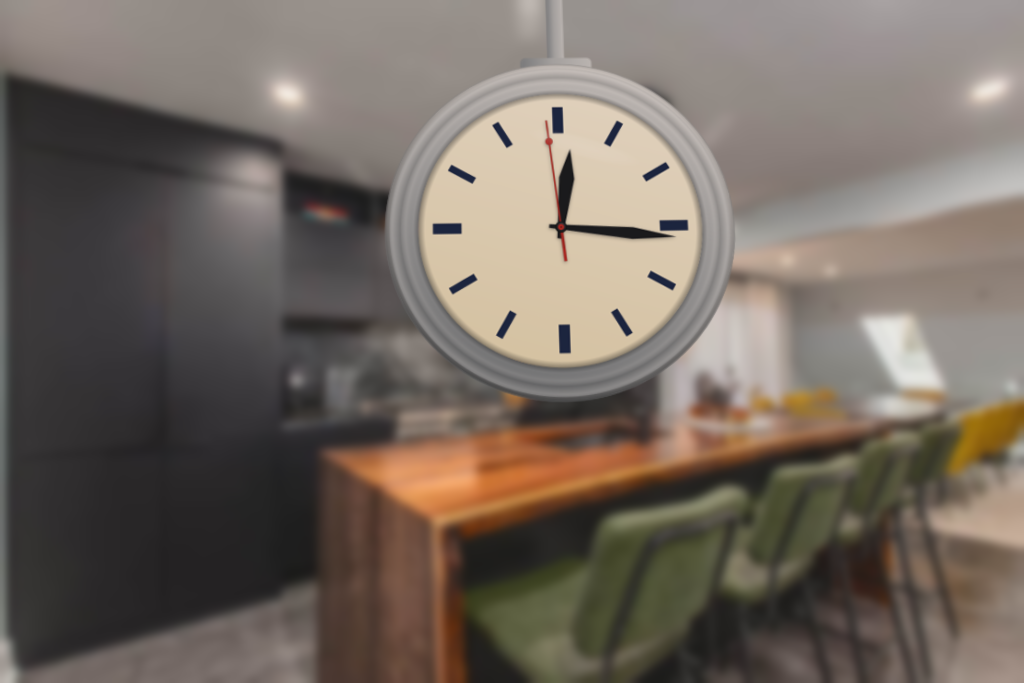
12:15:59
